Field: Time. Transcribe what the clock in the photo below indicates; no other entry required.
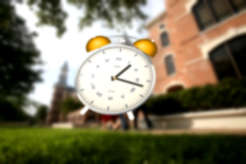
1:17
